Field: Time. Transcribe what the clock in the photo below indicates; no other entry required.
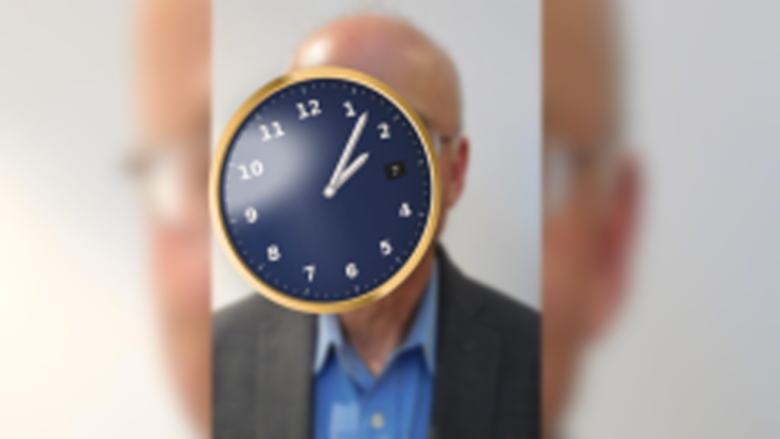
2:07
